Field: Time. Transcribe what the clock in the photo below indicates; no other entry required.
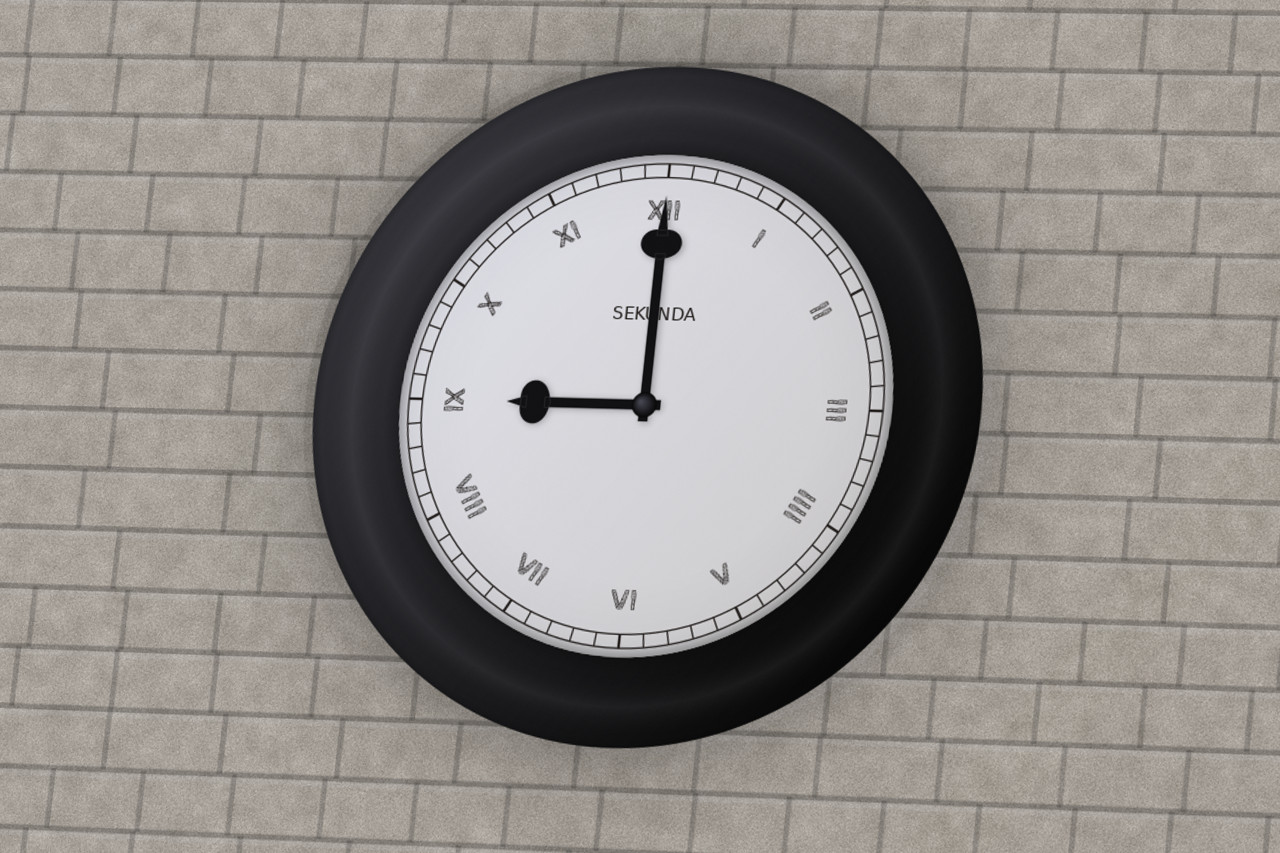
9:00
